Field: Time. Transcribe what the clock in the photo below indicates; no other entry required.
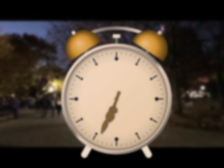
6:34
